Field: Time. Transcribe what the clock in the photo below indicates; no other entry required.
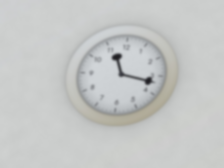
11:17
